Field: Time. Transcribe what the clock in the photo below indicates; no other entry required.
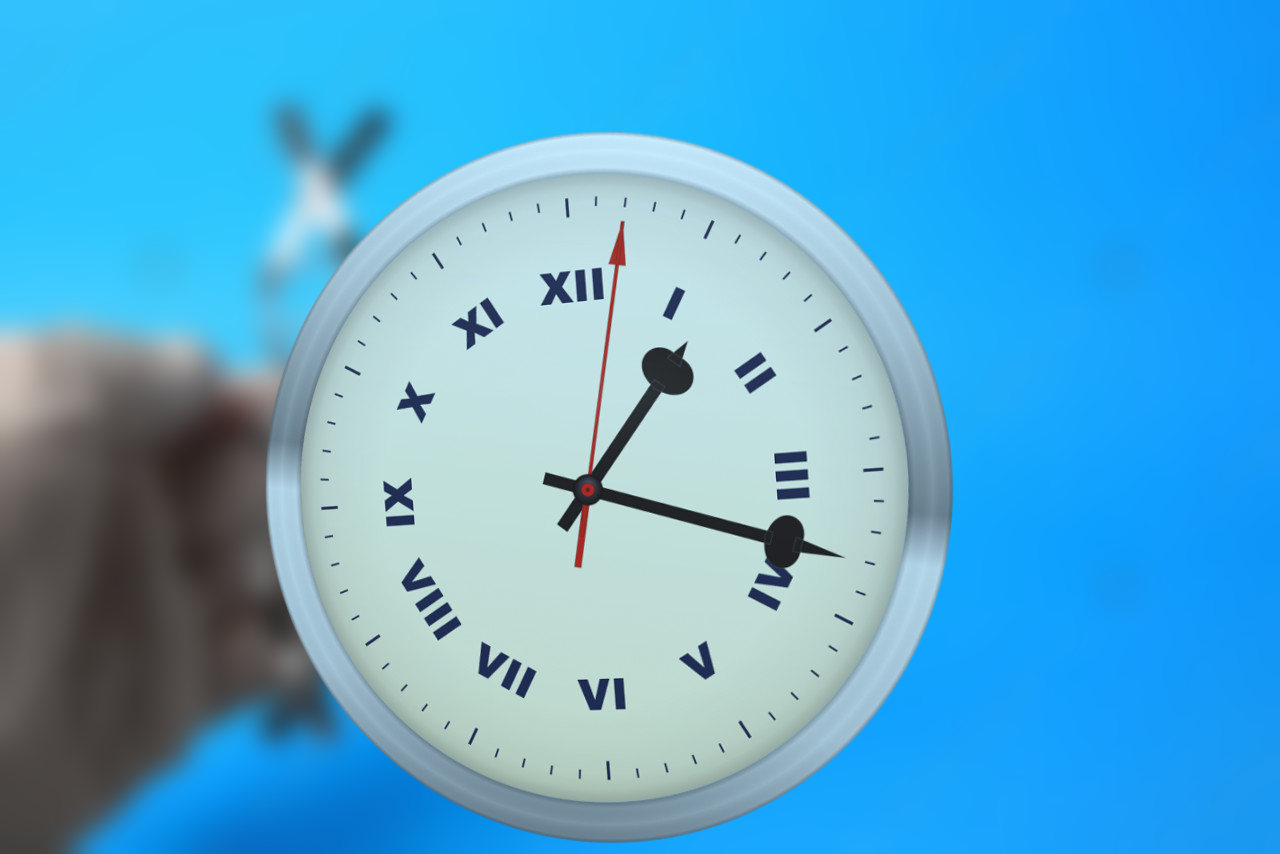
1:18:02
